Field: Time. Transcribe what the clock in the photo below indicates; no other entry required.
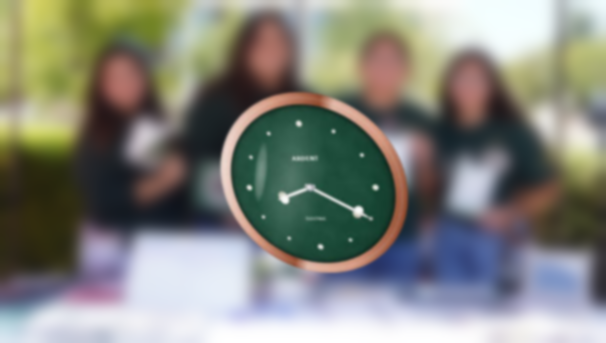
8:20
